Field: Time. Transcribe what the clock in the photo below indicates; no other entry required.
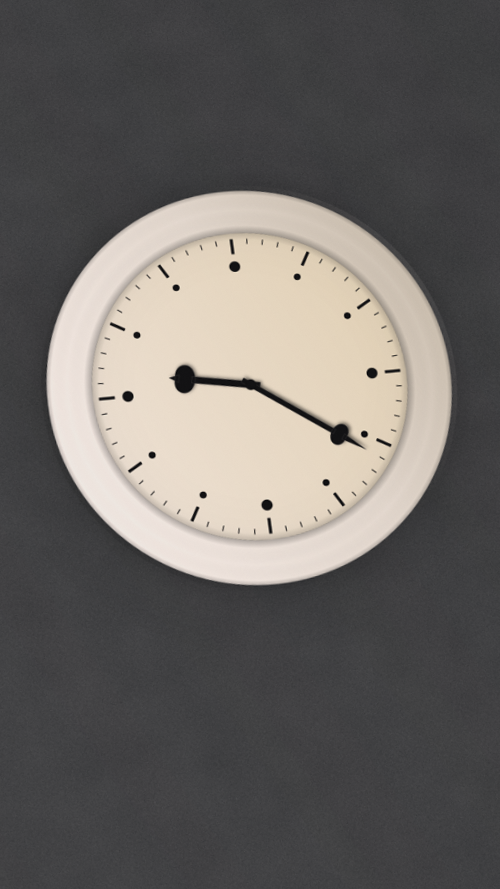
9:21
